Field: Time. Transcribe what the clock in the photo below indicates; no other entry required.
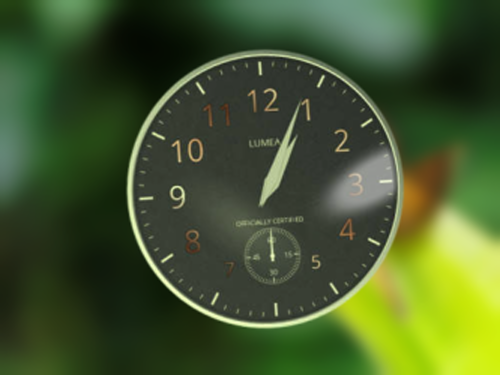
1:04
